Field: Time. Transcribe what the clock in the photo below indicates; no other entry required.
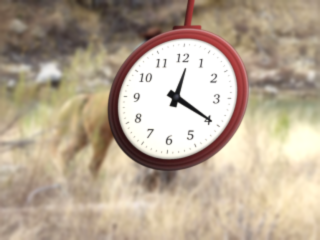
12:20
